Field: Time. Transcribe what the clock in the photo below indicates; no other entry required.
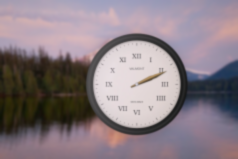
2:11
